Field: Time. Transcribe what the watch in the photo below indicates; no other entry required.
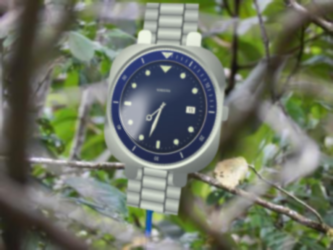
7:33
